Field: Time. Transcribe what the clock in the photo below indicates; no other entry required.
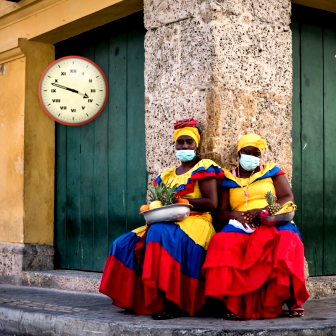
3:48
